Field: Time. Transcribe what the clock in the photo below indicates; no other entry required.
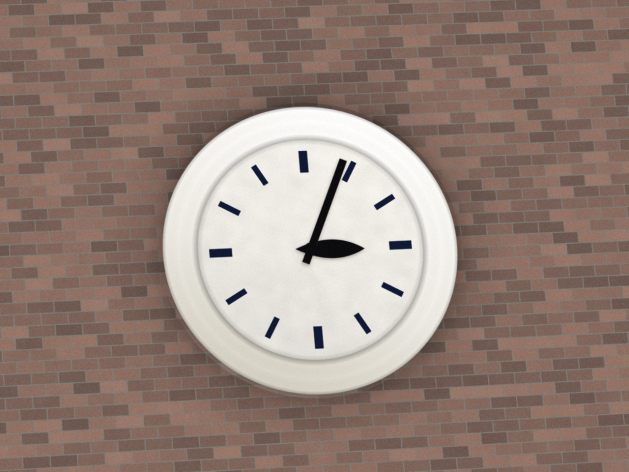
3:04
